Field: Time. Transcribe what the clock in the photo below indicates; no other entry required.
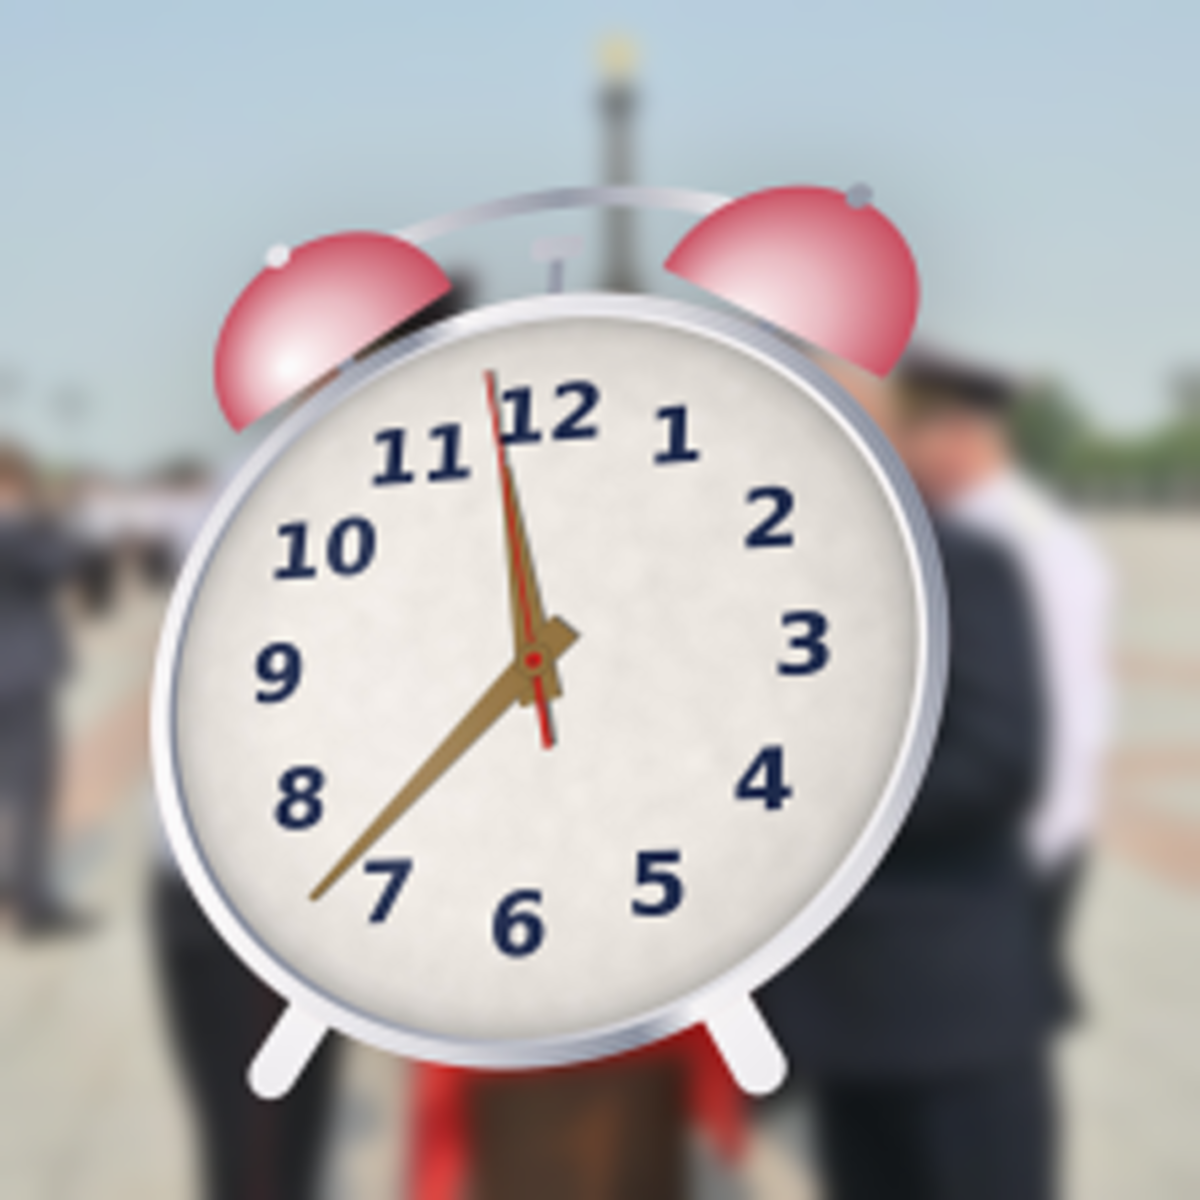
11:36:58
